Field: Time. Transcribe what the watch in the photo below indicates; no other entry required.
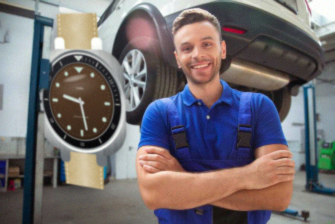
9:28
